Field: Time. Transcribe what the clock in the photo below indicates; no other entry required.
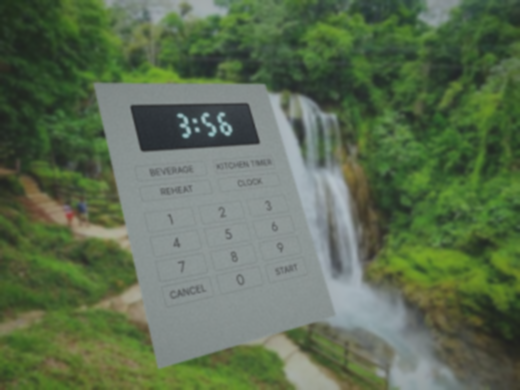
3:56
